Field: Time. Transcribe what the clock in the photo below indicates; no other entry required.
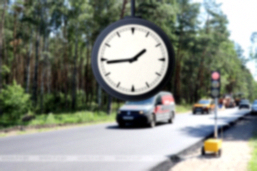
1:44
